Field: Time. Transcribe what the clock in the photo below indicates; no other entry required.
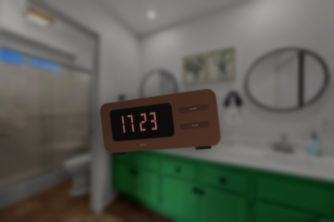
17:23
